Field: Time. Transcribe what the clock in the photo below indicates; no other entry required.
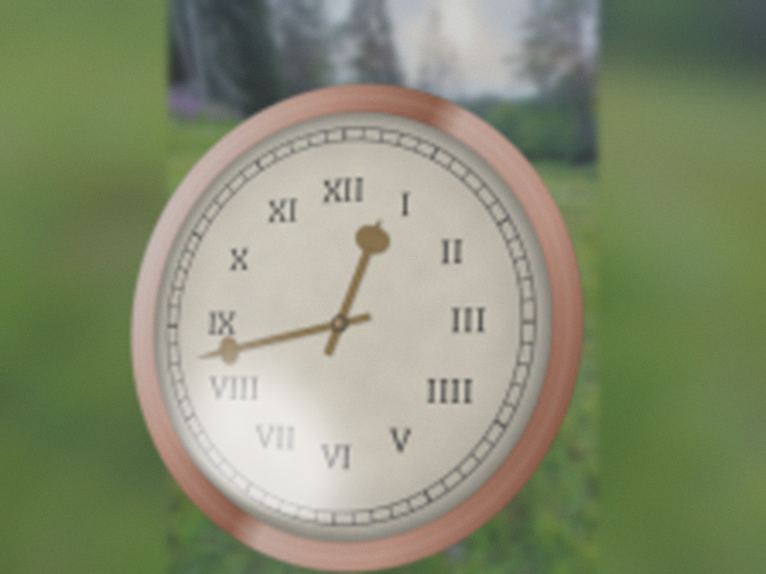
12:43
